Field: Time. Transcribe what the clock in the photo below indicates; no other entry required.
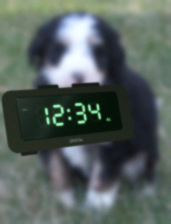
12:34
